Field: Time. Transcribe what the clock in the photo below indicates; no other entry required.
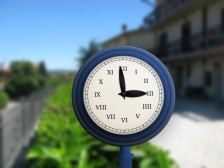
2:59
